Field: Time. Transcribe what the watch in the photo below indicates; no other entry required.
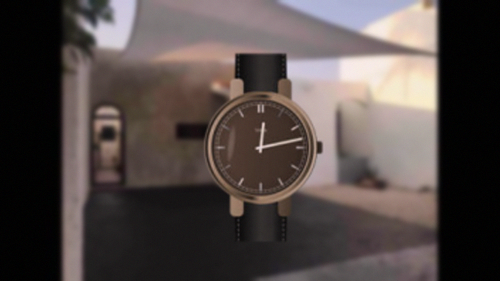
12:13
